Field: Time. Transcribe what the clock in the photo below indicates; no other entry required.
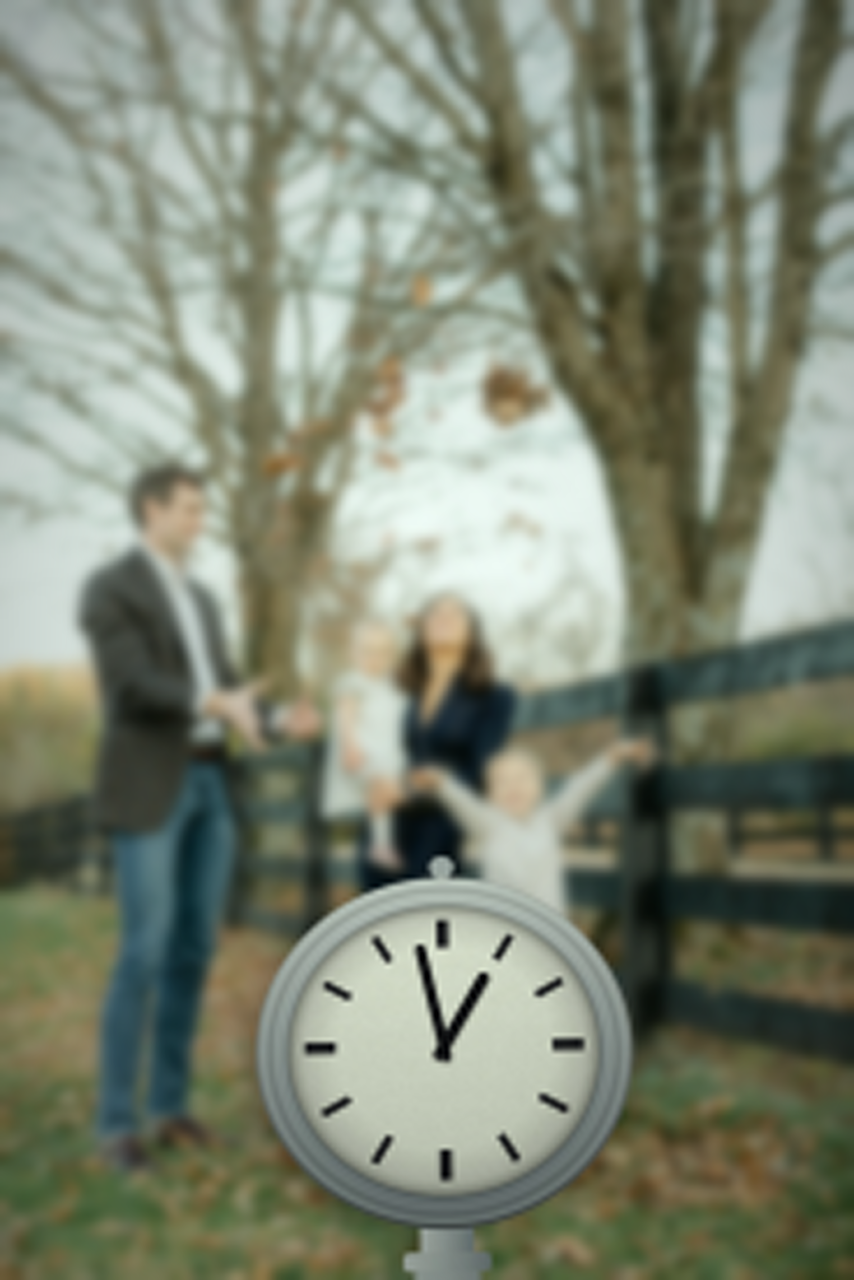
12:58
